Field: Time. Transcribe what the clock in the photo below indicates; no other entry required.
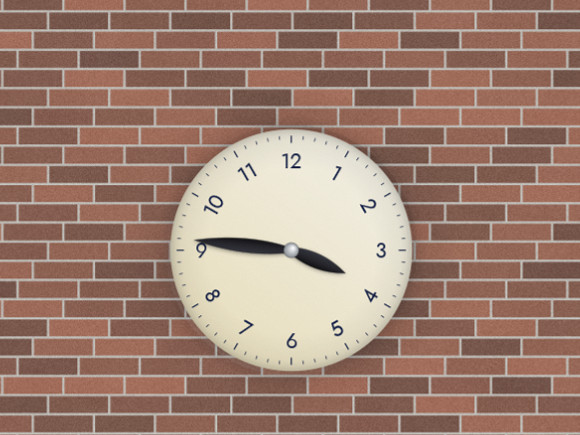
3:46
